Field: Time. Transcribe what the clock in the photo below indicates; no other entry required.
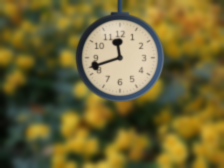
11:42
